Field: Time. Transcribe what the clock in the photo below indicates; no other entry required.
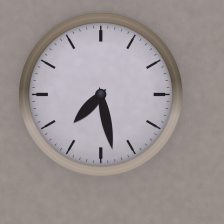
7:28
